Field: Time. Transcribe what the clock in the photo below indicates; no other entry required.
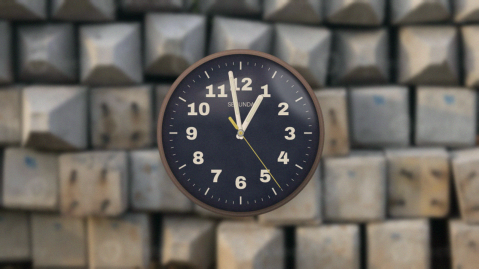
12:58:24
